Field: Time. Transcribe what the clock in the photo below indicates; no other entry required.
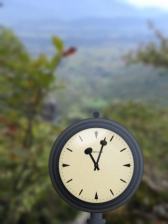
11:03
